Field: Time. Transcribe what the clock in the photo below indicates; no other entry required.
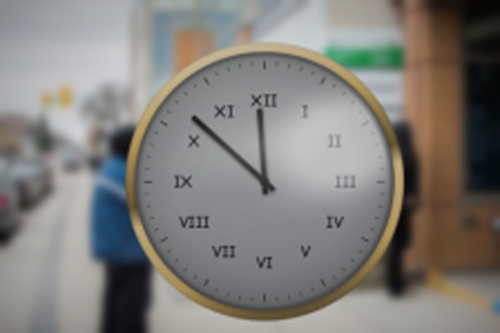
11:52
